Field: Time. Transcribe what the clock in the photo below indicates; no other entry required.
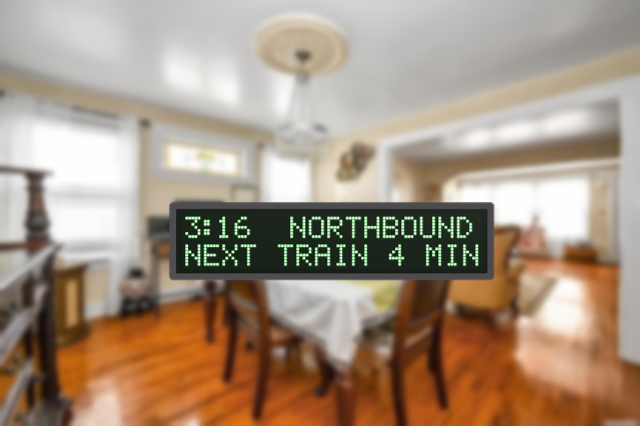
3:16
